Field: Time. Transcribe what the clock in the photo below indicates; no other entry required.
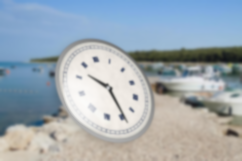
10:29
